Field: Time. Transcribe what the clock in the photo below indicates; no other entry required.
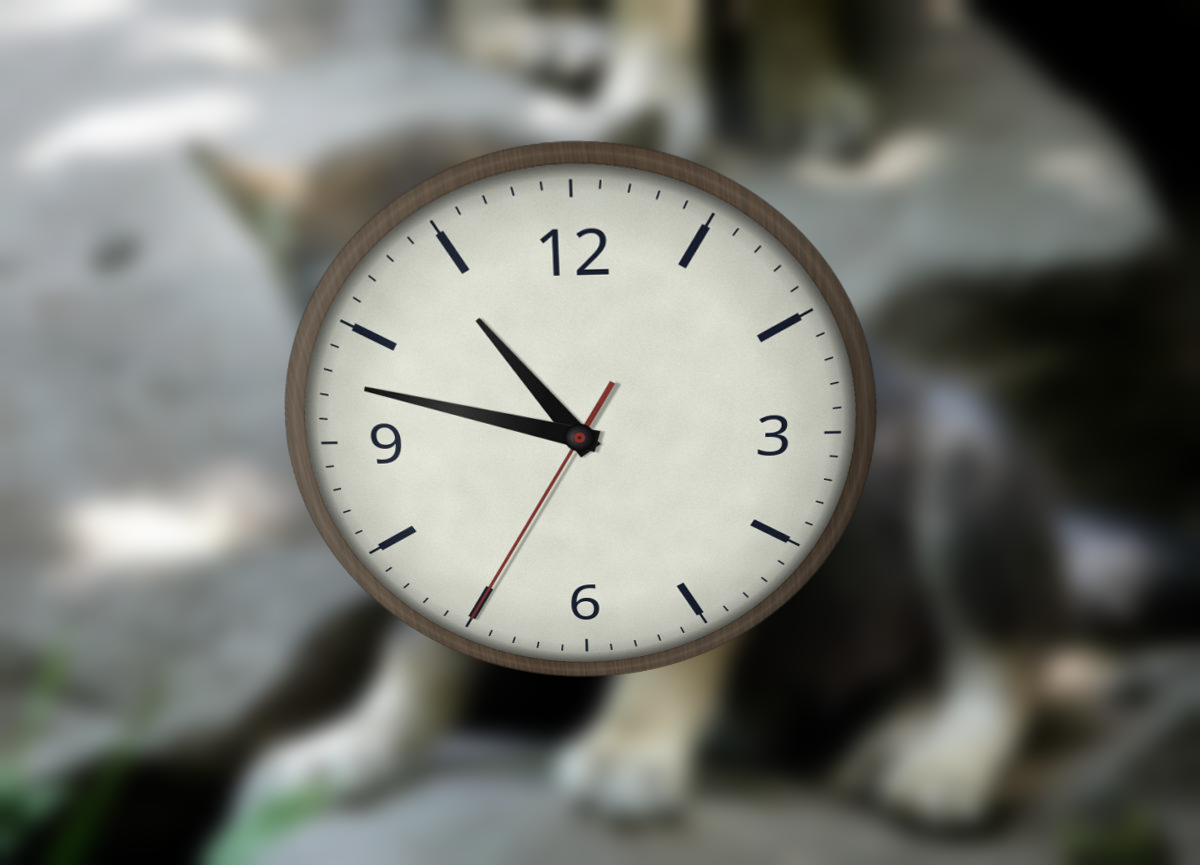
10:47:35
